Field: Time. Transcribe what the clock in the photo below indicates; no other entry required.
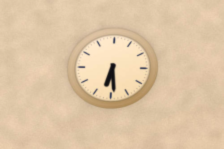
6:29
